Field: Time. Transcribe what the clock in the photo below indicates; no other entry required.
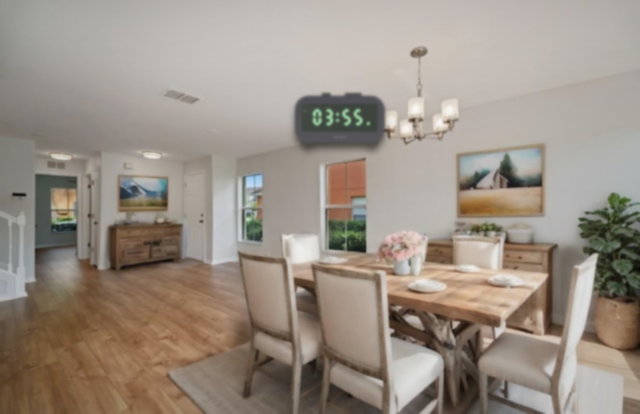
3:55
